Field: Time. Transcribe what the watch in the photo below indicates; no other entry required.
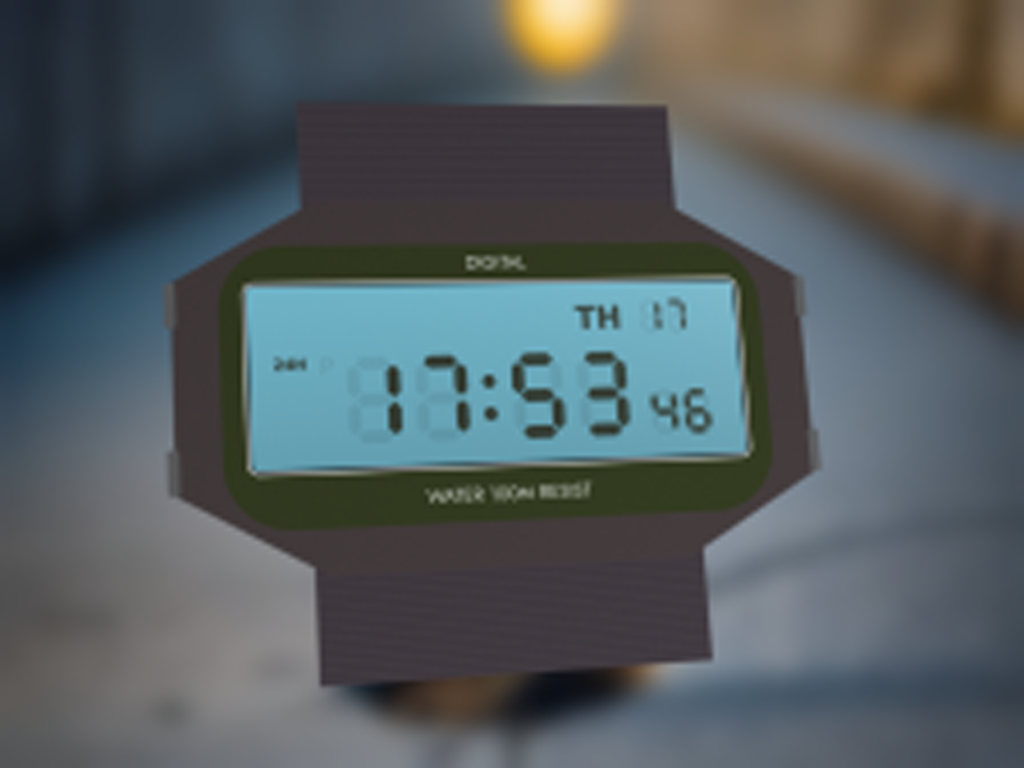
17:53:46
